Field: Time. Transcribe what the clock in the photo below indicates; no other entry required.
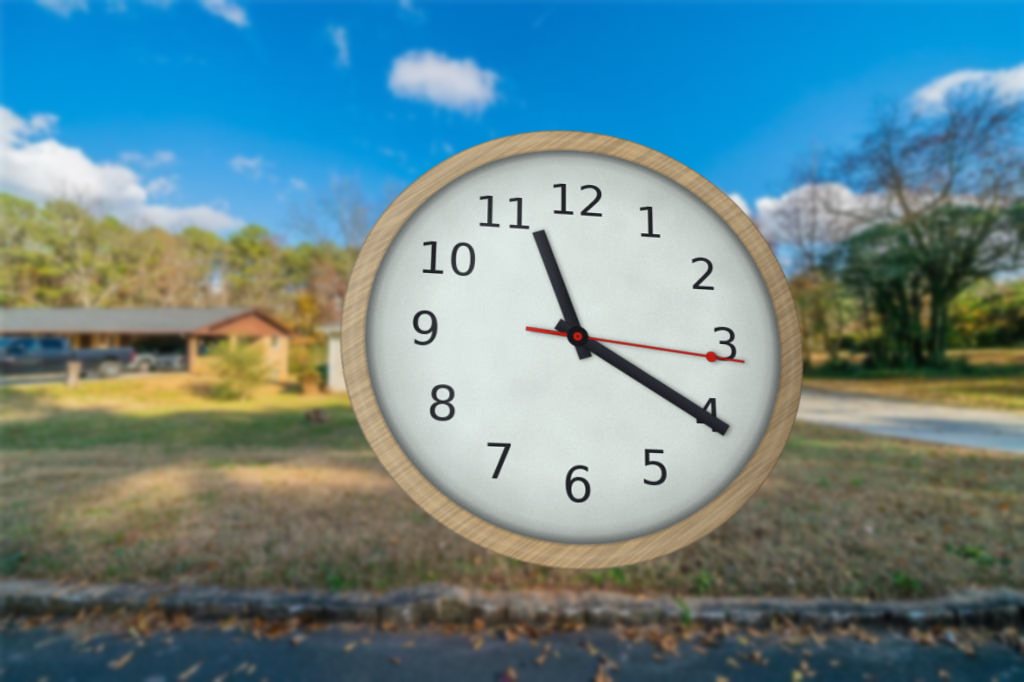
11:20:16
